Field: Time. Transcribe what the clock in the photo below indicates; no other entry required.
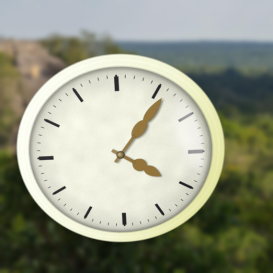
4:06
